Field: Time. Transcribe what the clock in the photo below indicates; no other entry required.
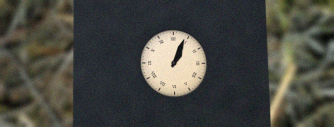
1:04
